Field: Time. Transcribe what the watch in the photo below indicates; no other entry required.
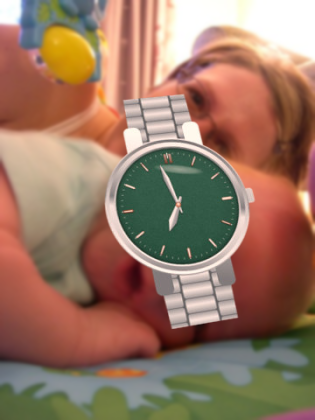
6:58
